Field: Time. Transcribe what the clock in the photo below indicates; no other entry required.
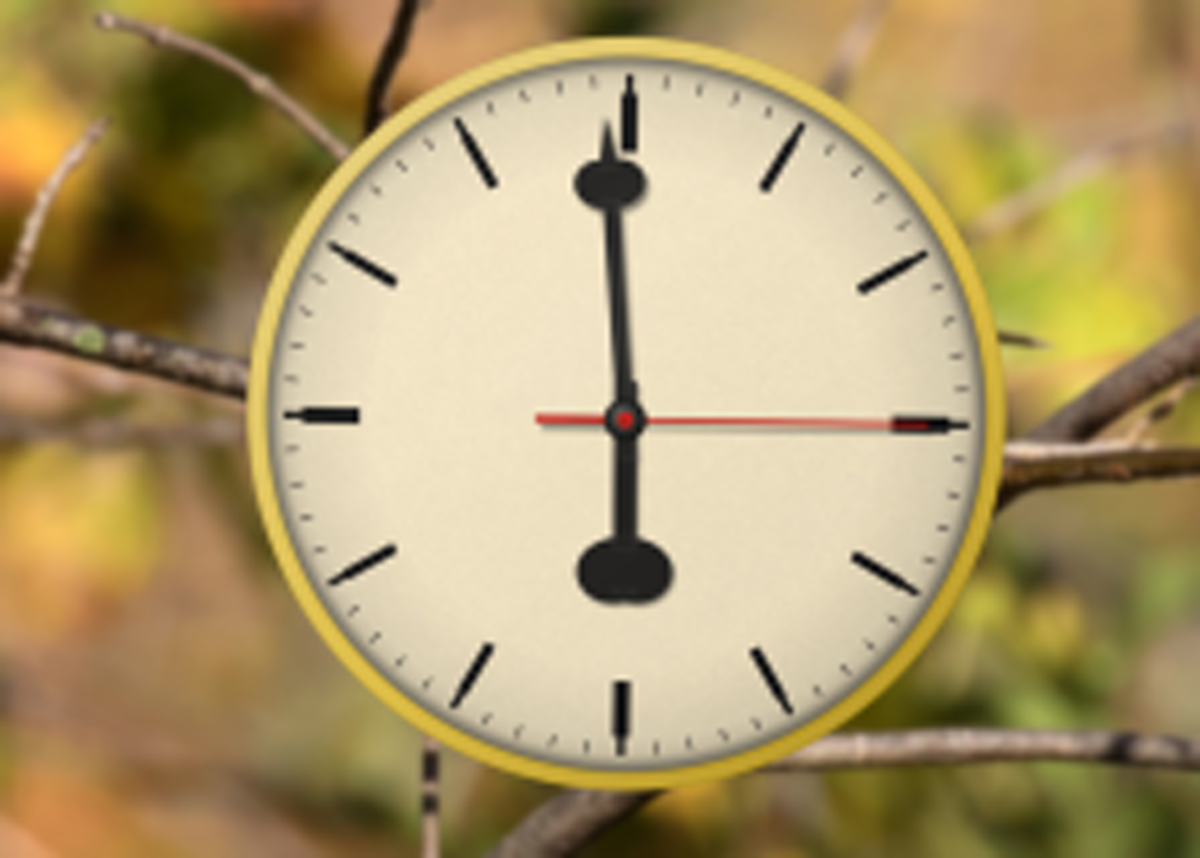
5:59:15
